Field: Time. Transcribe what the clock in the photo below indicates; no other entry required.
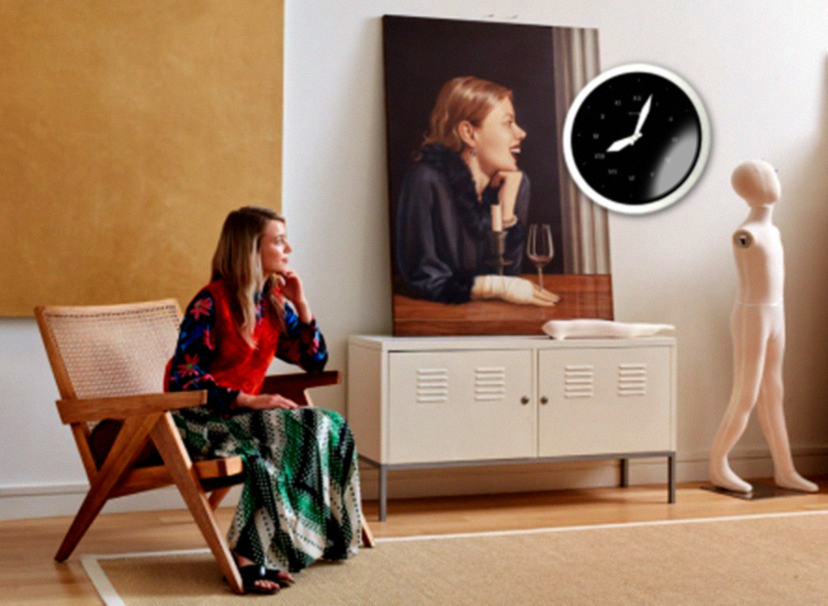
8:03
